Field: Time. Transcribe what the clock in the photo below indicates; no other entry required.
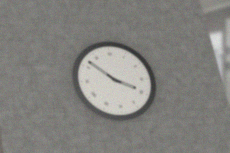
3:52
